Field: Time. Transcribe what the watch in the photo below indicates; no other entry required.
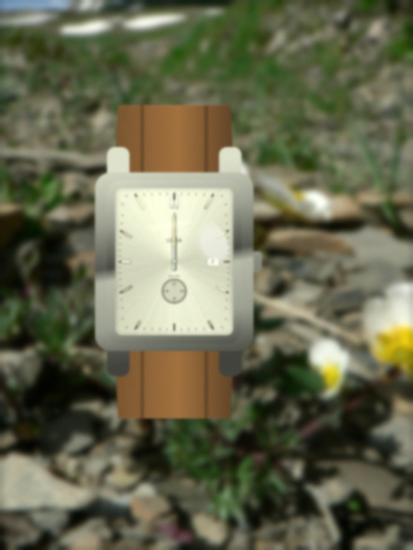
12:00
